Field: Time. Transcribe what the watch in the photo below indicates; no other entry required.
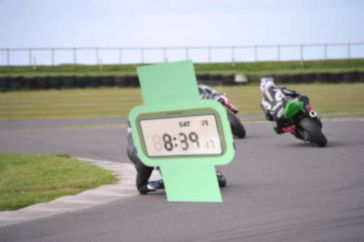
8:39
